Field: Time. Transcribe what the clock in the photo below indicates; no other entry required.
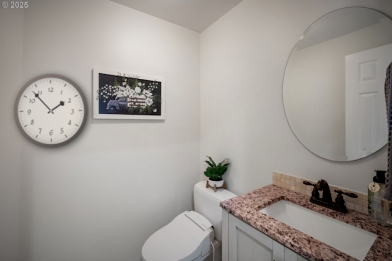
1:53
